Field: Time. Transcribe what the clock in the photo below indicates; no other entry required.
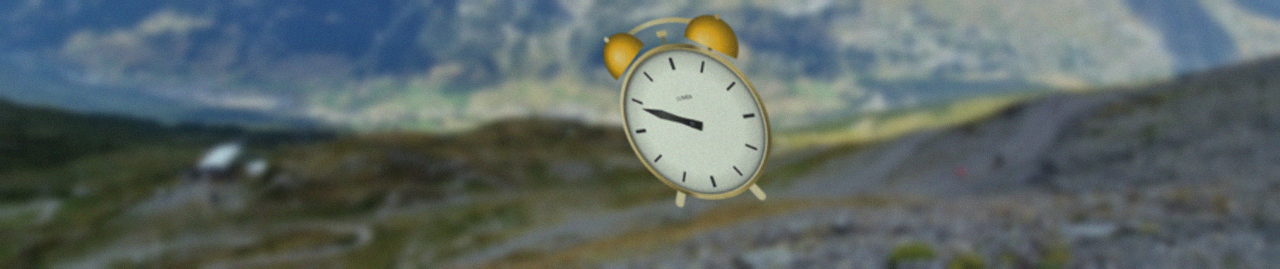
9:49
